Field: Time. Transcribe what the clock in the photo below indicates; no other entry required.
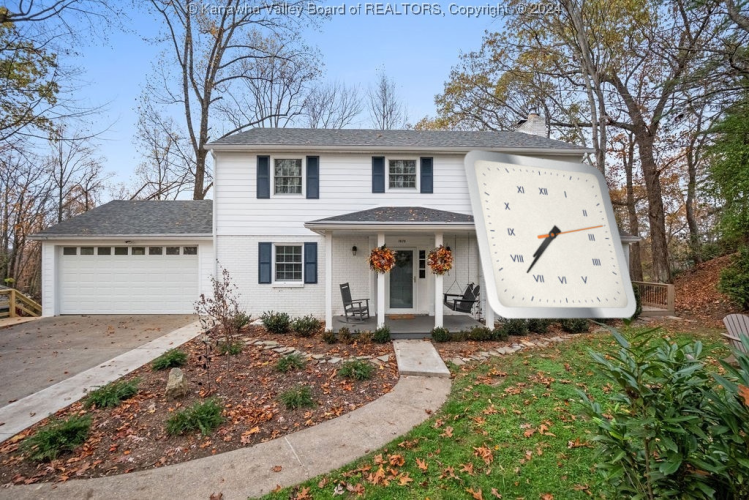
7:37:13
